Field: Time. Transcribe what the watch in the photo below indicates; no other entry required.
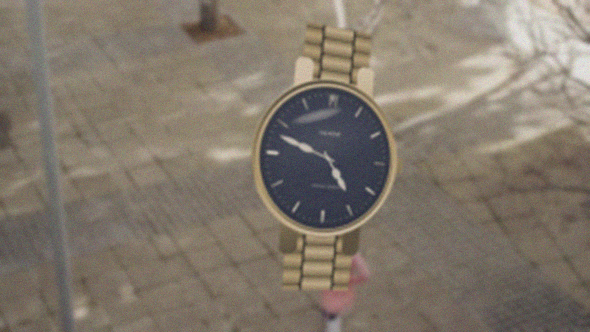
4:48
